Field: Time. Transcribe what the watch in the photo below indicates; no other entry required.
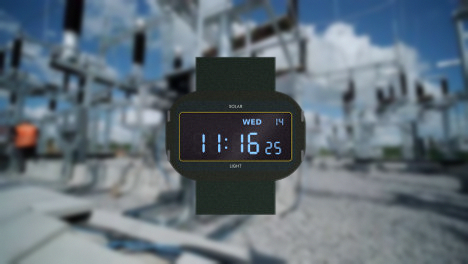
11:16:25
